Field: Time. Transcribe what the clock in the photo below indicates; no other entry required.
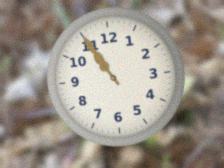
10:55
